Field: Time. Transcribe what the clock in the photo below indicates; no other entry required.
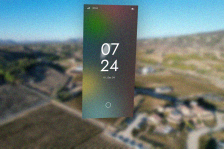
7:24
